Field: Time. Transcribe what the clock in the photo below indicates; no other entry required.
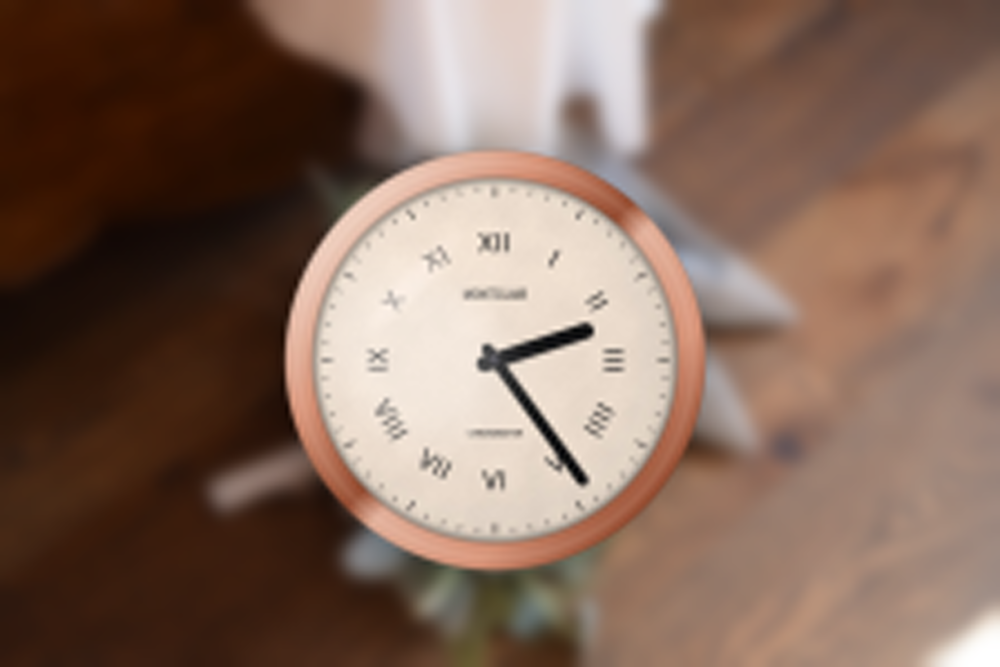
2:24
